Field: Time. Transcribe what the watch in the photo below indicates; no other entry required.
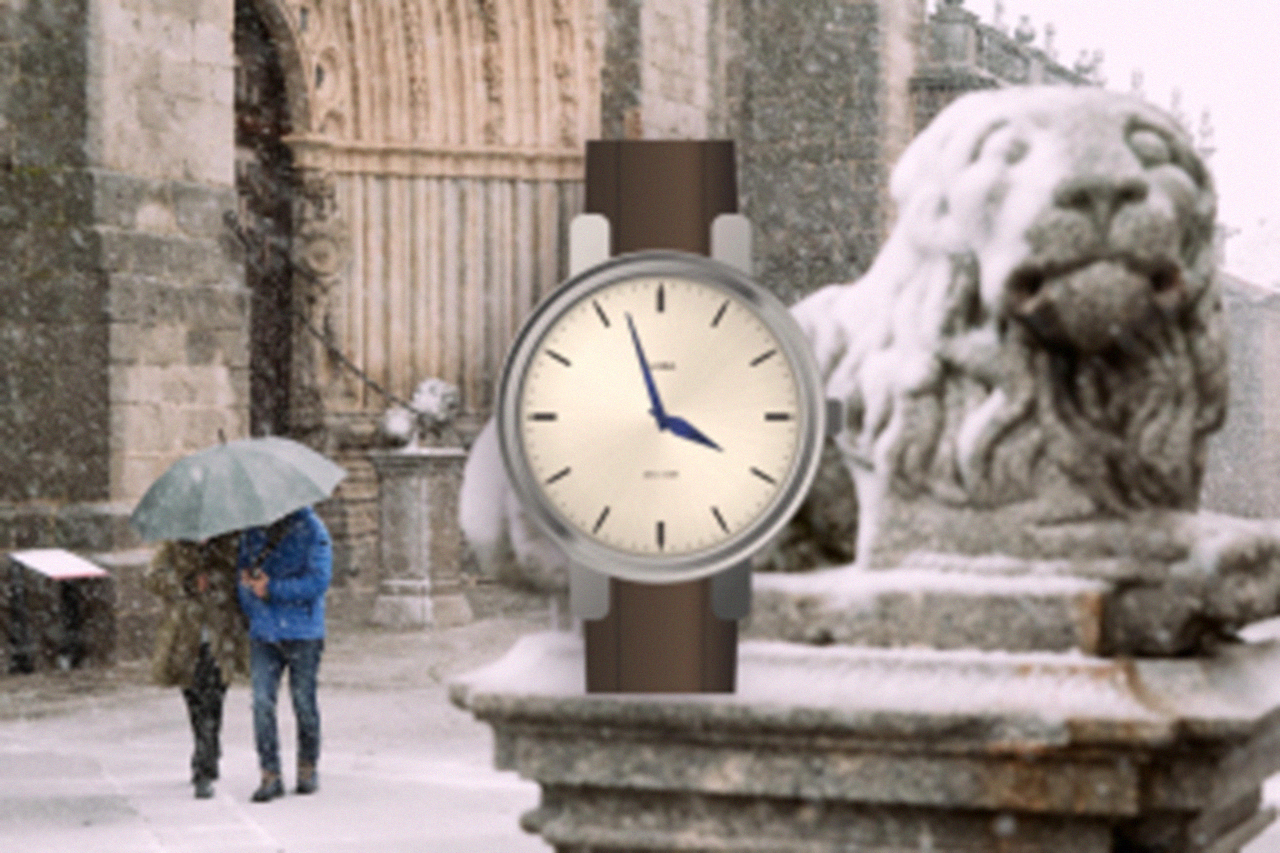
3:57
